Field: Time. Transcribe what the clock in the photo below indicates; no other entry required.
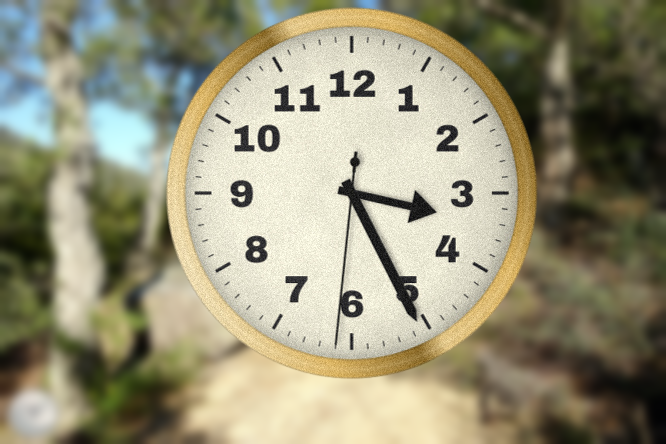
3:25:31
